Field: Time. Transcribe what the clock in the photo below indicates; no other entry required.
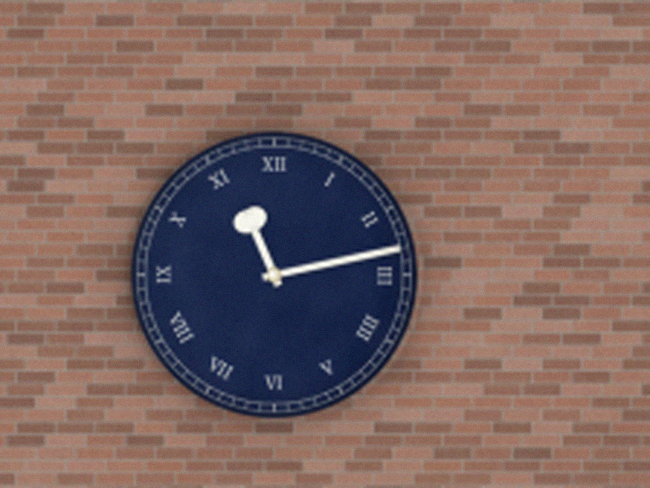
11:13
